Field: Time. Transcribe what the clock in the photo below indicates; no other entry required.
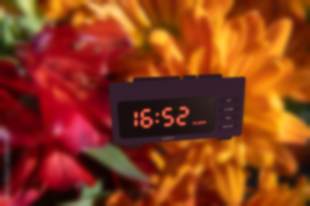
16:52
